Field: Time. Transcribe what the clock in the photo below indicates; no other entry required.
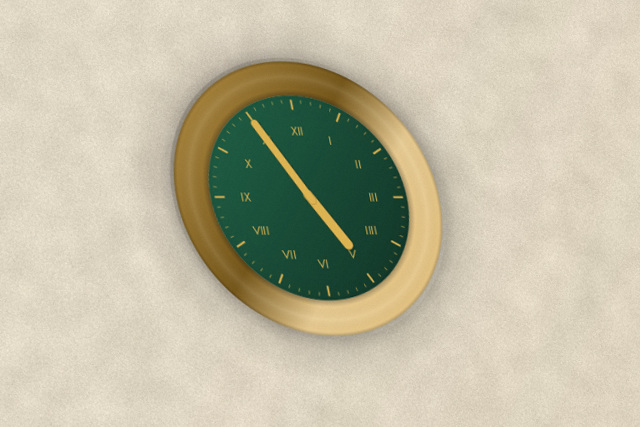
4:55
